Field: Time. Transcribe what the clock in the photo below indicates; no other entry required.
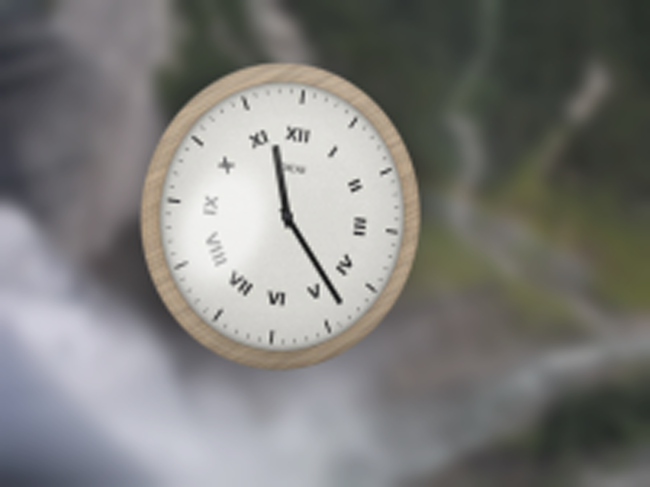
11:23
